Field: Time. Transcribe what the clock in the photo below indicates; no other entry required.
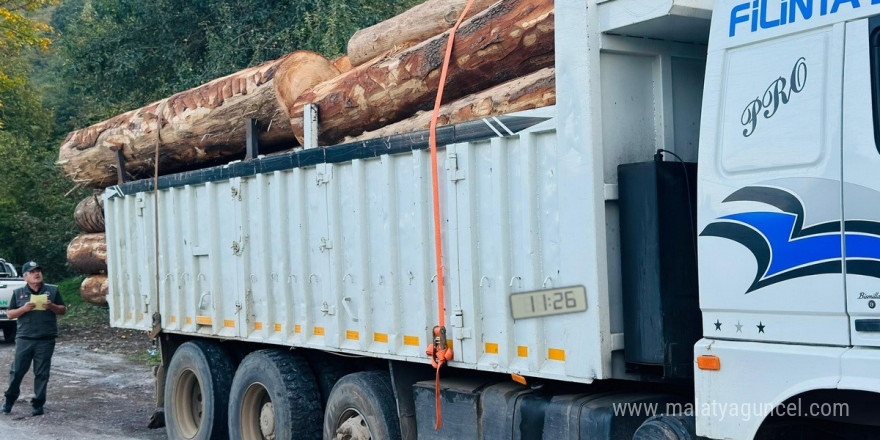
11:26
